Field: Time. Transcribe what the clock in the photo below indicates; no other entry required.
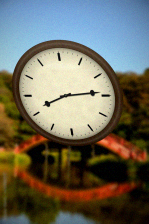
8:14
